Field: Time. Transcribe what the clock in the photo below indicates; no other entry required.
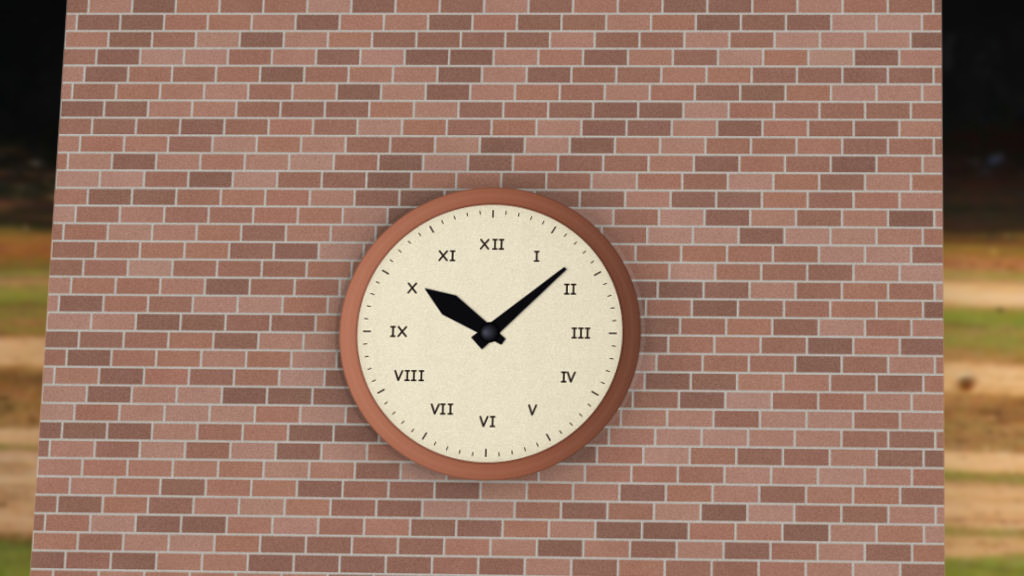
10:08
